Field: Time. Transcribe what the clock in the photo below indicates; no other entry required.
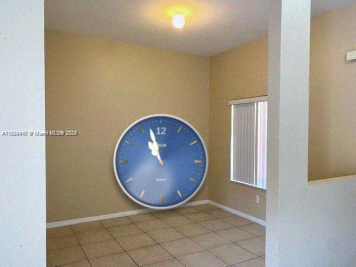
10:57
